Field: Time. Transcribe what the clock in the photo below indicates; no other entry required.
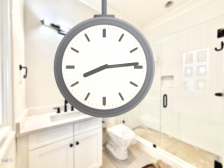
8:14
